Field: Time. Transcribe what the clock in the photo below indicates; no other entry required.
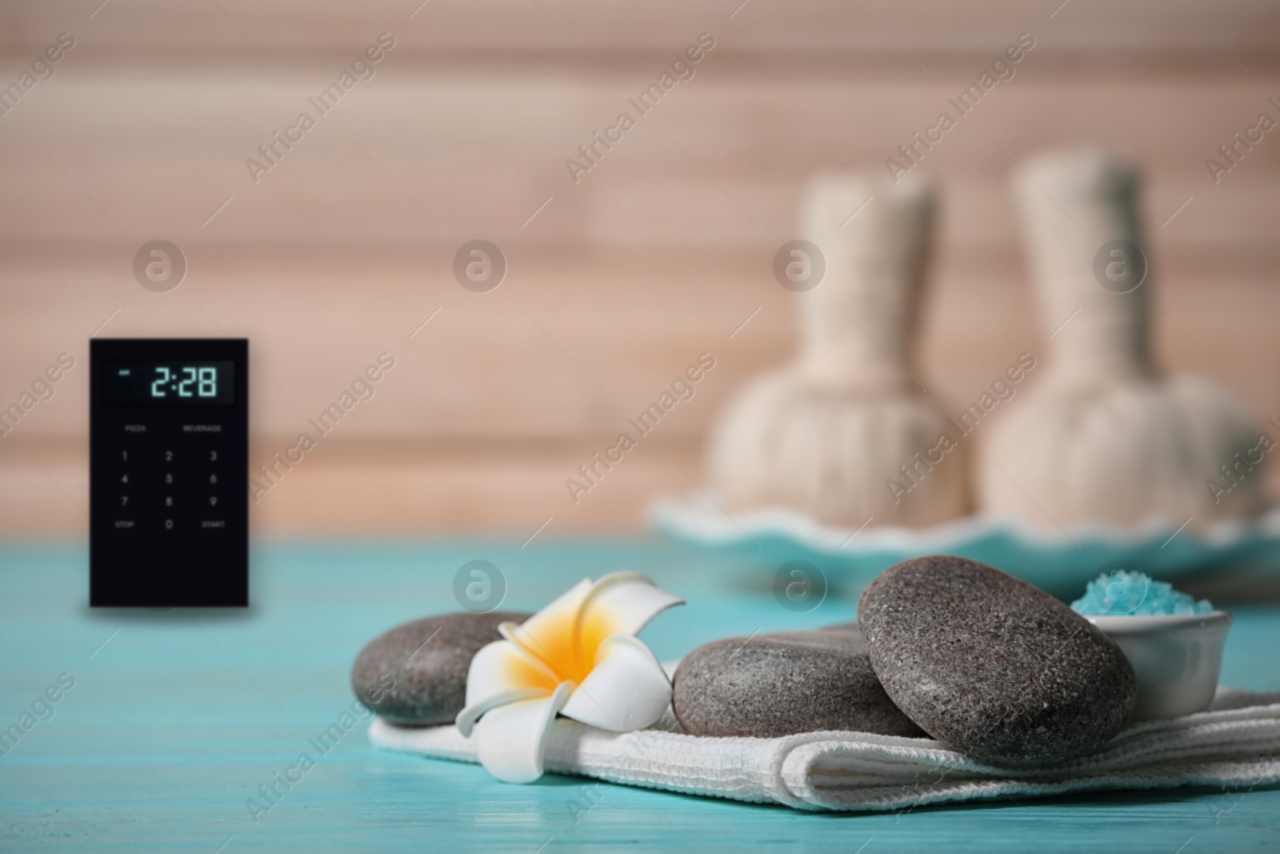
2:28
